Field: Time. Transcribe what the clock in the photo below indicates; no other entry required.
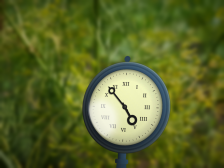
4:53
